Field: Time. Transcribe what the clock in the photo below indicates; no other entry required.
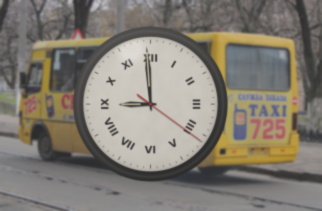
8:59:21
